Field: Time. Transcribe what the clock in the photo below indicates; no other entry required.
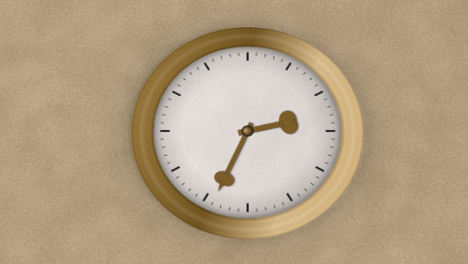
2:34
